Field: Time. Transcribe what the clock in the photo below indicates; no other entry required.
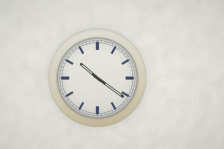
10:21
